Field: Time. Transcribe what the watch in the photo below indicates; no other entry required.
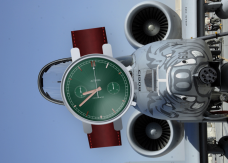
8:39
